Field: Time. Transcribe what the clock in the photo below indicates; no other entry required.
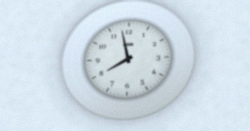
7:58
